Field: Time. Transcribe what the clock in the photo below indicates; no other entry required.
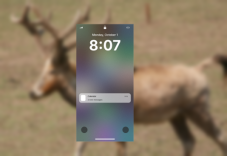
8:07
